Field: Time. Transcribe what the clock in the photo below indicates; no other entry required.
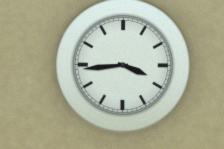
3:44
